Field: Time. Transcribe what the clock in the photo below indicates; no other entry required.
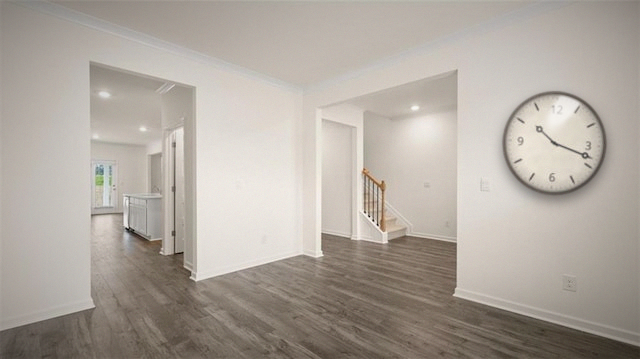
10:18
